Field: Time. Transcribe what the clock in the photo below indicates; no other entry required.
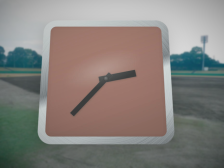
2:37
